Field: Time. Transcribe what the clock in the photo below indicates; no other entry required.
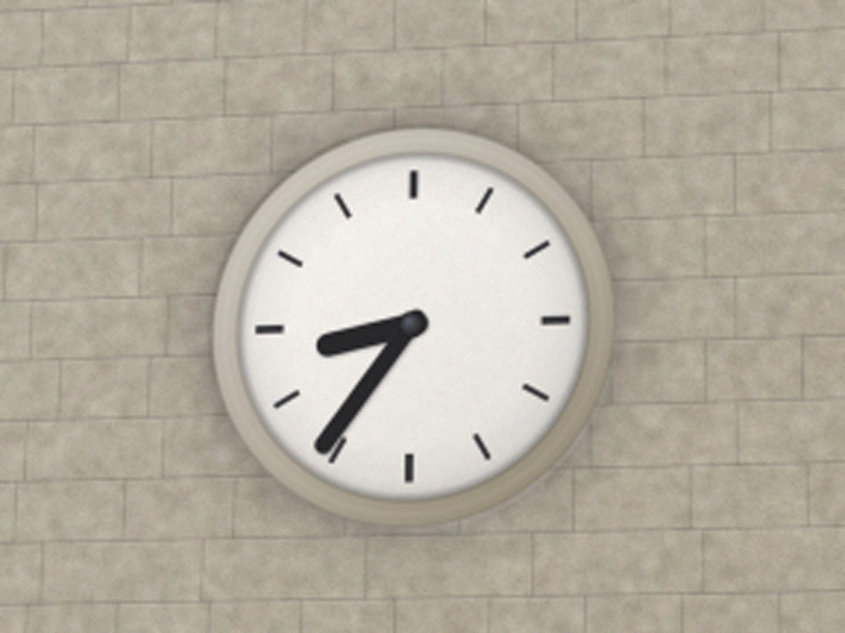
8:36
